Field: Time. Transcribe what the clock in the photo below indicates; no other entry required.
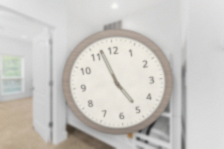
4:57
